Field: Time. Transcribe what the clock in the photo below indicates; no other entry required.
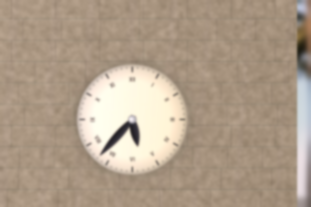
5:37
